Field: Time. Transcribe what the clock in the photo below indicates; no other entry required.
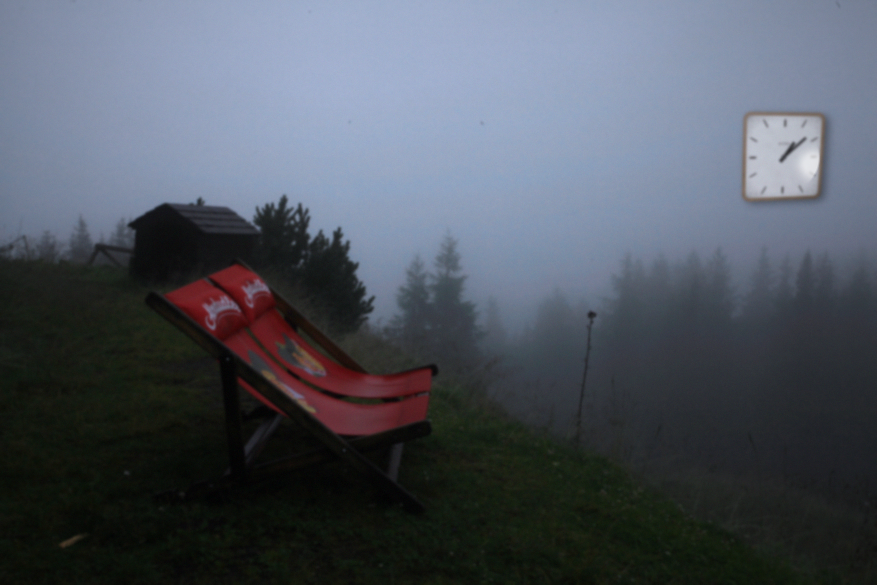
1:08
